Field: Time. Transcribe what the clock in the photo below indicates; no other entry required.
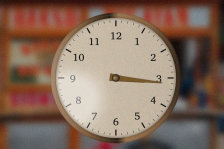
3:16
